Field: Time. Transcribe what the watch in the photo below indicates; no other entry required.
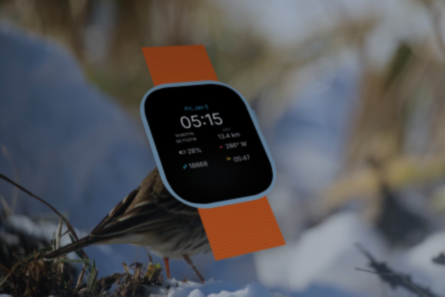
5:15
